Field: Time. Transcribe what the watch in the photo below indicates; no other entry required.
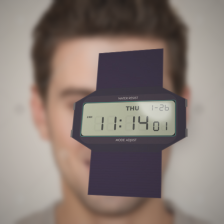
11:14:01
